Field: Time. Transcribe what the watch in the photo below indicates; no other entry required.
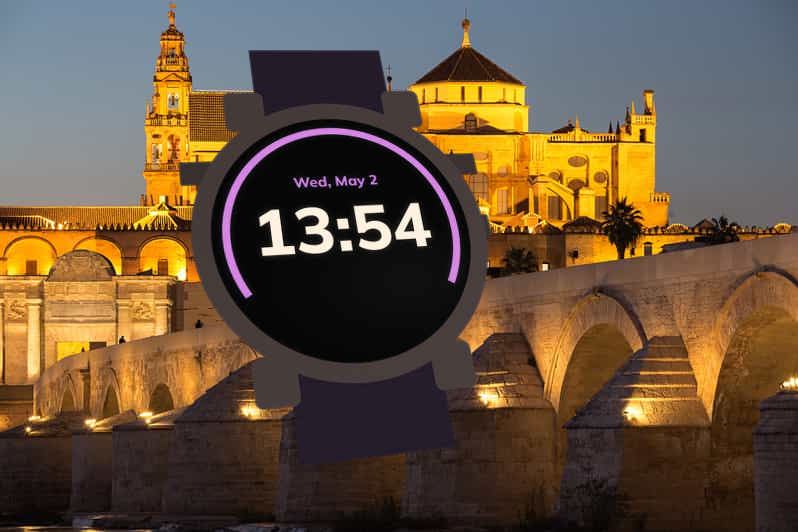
13:54
